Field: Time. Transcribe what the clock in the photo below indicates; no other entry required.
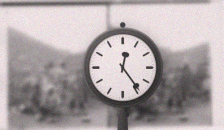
12:24
